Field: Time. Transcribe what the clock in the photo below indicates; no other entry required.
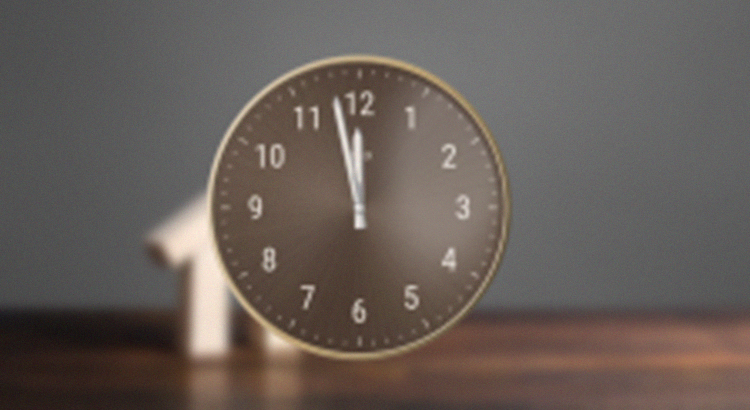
11:58
